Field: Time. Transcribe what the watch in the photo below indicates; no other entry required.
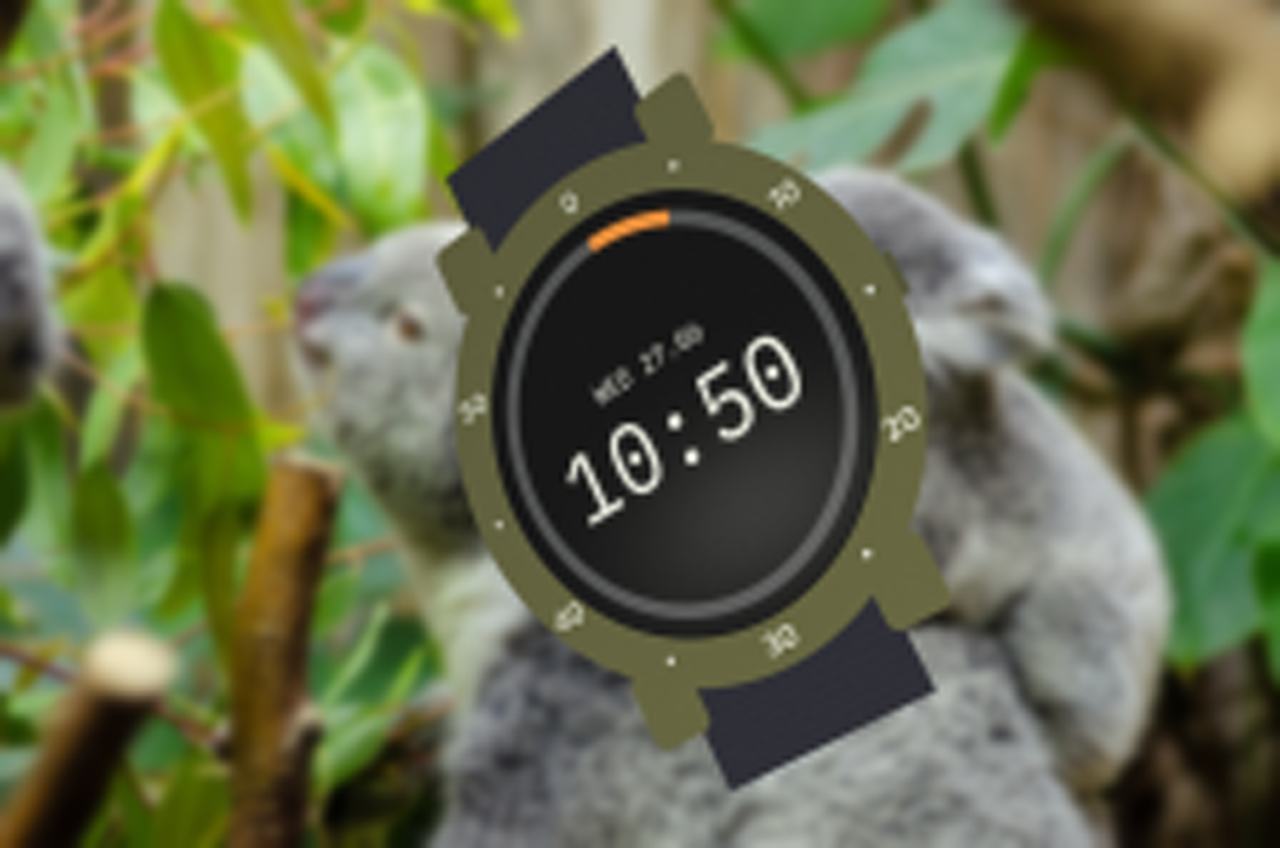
10:50
